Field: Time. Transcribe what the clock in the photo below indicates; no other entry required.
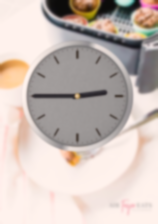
2:45
